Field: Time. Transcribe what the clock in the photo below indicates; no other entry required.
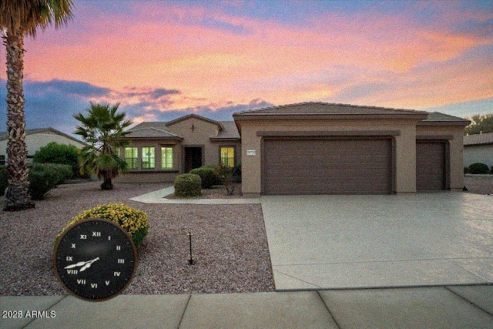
7:42
